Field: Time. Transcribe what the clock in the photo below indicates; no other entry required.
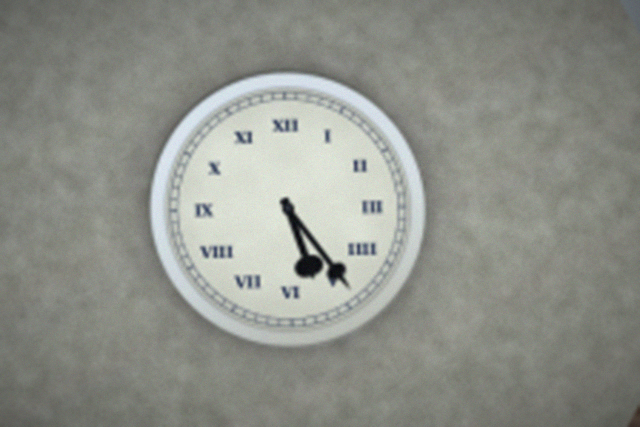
5:24
